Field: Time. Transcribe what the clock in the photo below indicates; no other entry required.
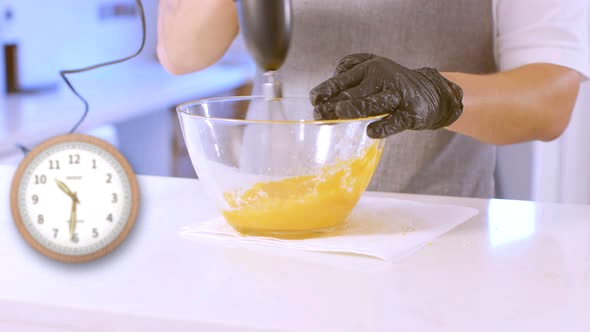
10:31
